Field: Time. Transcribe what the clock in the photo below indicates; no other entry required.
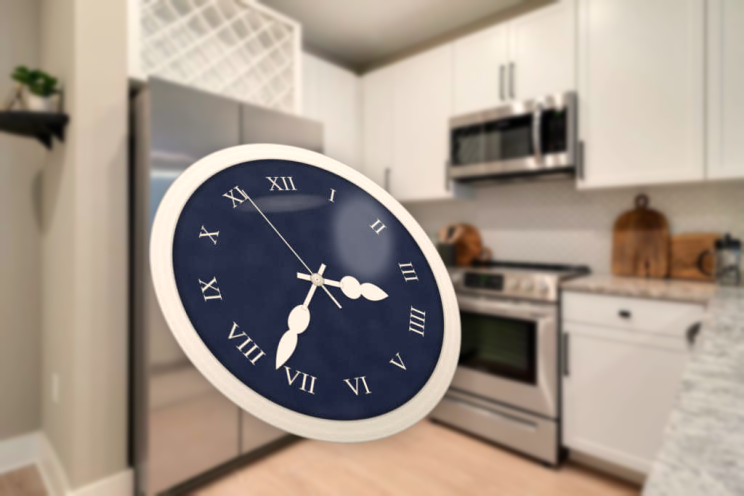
3:36:56
